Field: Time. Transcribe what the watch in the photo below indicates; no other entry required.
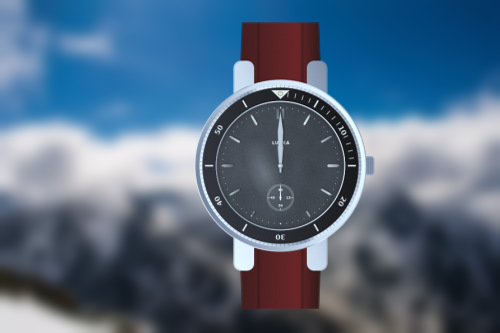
12:00
